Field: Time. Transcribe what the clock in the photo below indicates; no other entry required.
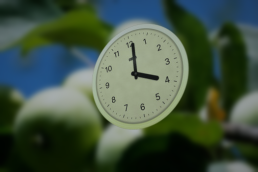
4:01
